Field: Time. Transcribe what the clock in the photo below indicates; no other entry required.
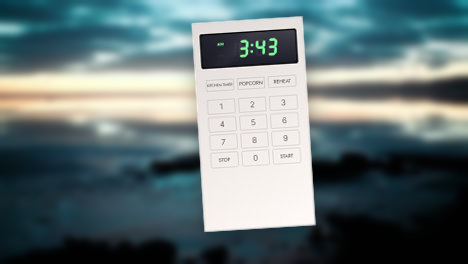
3:43
